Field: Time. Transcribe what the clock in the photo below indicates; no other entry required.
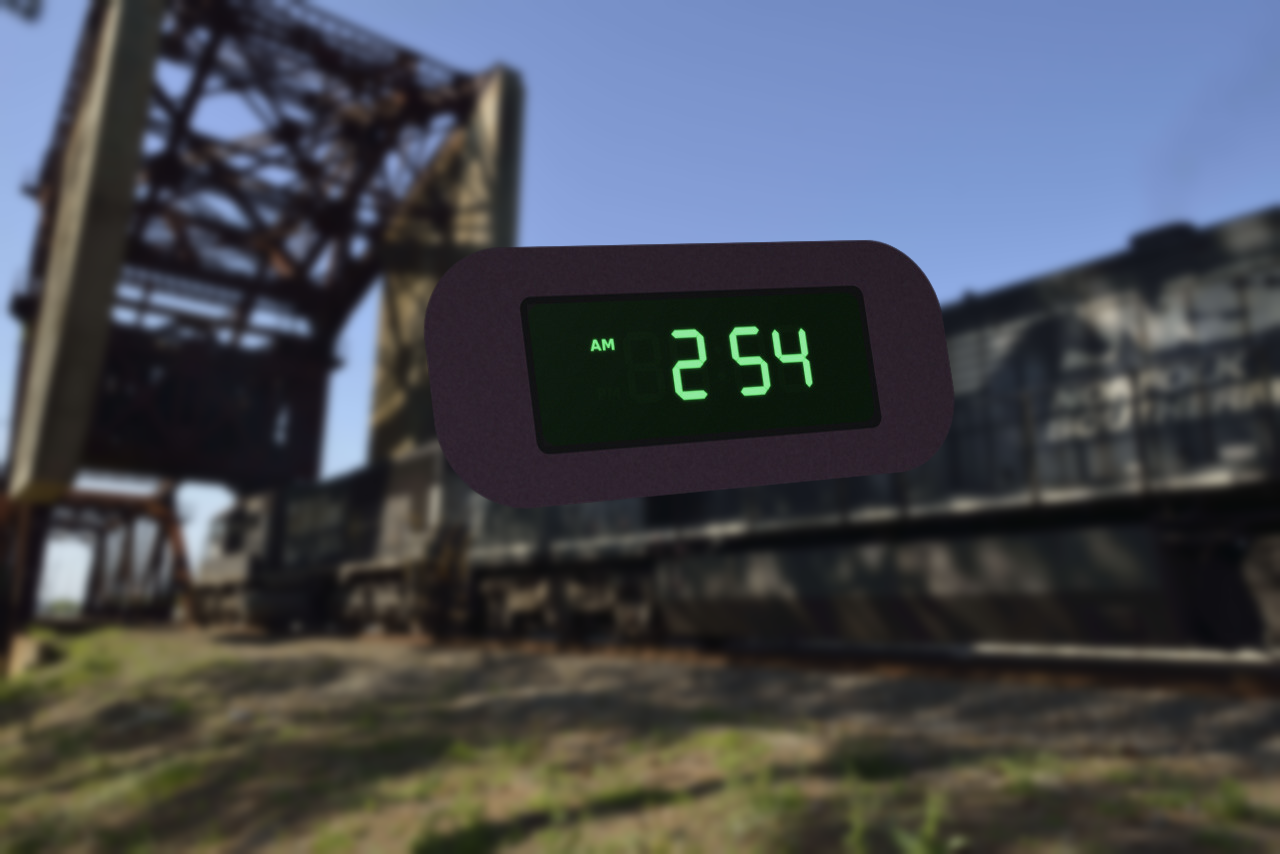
2:54
